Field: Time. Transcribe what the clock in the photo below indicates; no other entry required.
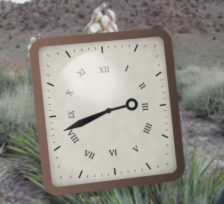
2:42
